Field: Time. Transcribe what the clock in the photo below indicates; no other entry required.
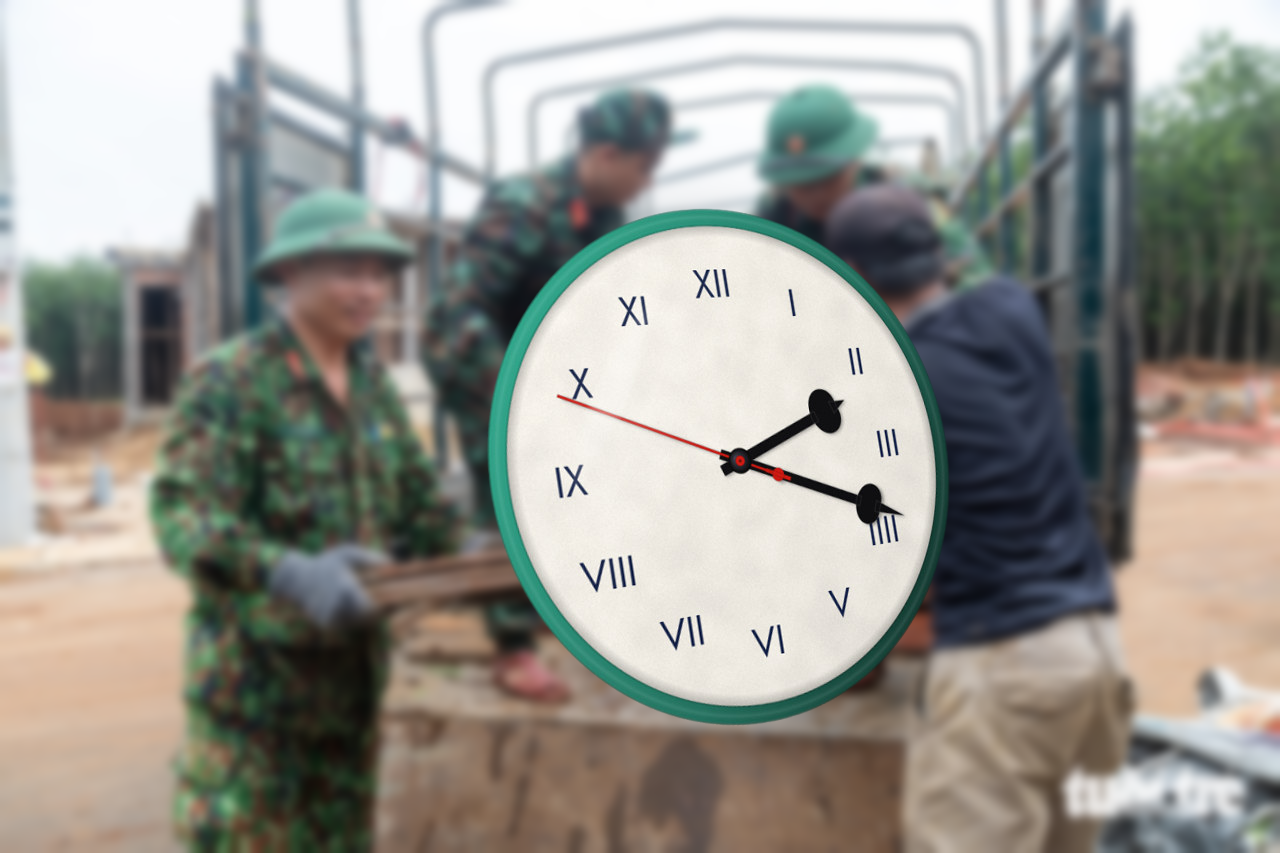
2:18:49
